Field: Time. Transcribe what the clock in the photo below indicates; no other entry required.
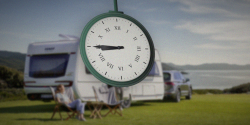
8:45
